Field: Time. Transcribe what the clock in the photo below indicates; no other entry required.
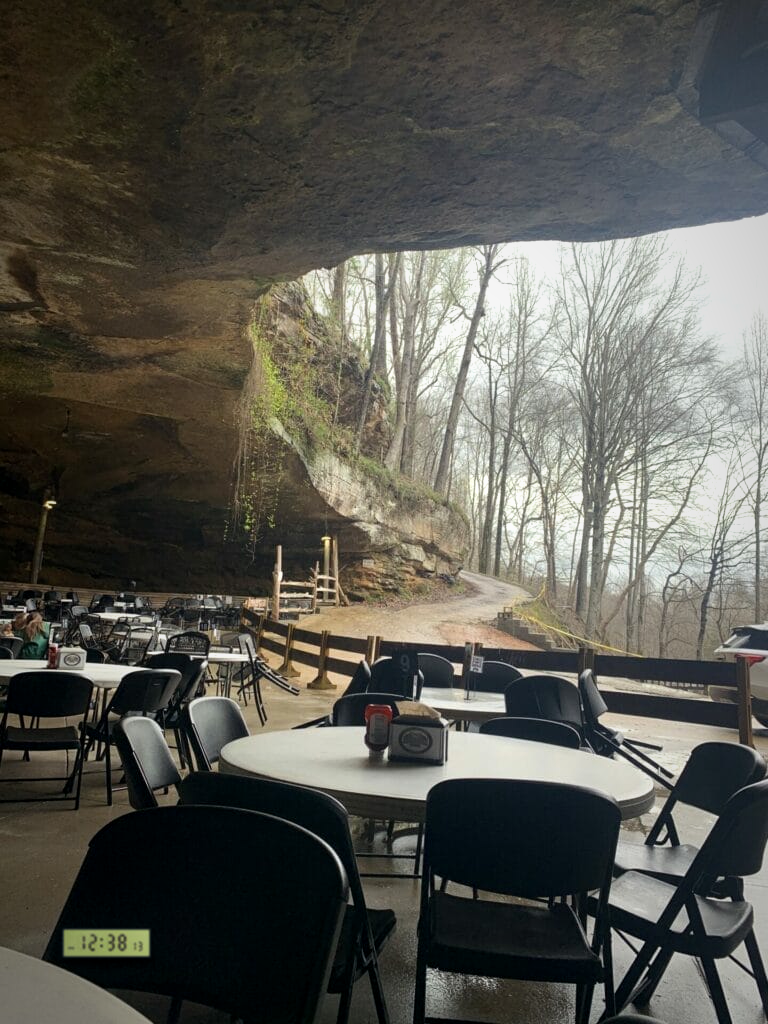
12:38
